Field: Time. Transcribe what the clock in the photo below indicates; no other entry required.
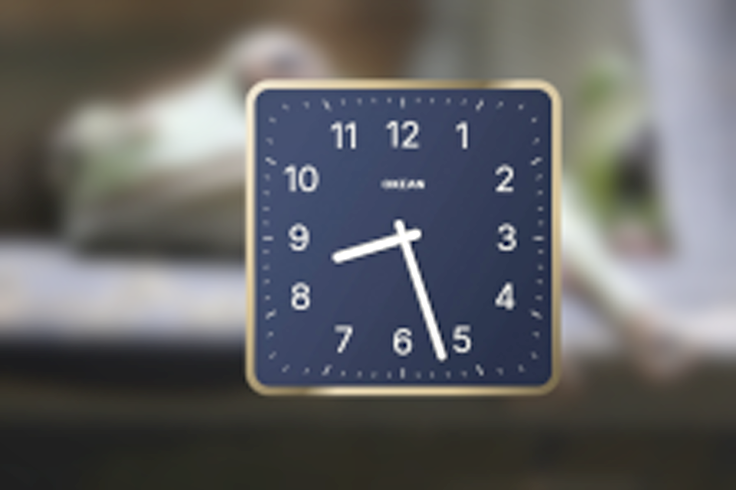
8:27
